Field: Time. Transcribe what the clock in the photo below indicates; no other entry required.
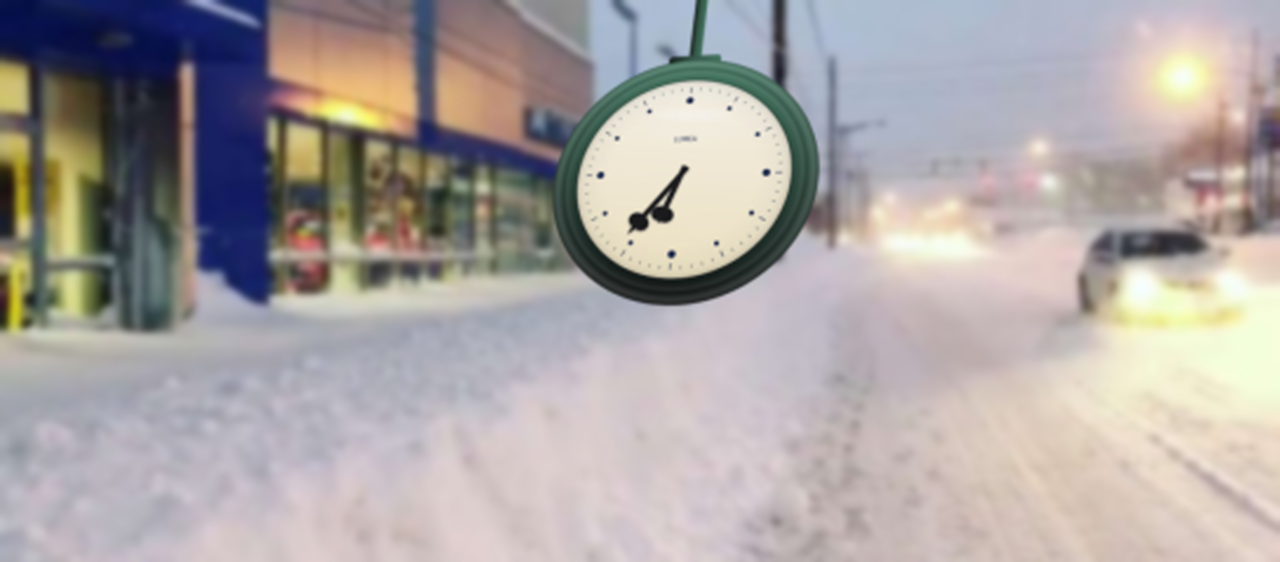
6:36
